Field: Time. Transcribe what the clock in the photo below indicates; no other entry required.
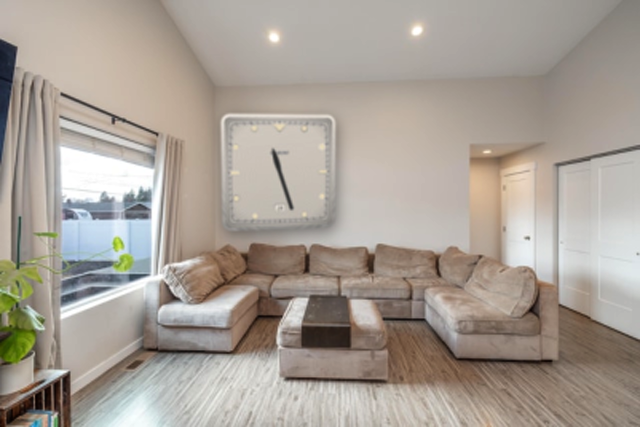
11:27
